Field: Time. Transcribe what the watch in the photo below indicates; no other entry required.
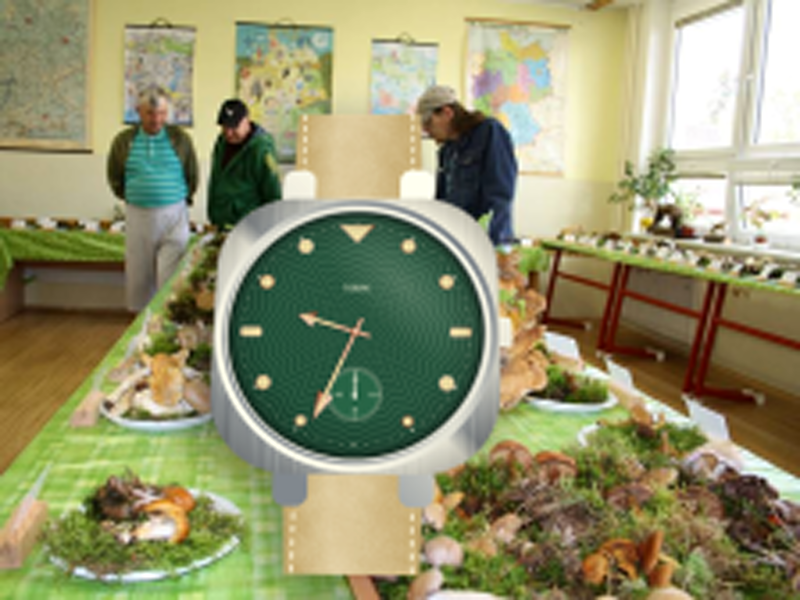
9:34
